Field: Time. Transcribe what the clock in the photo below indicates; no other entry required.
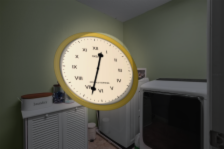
12:33
